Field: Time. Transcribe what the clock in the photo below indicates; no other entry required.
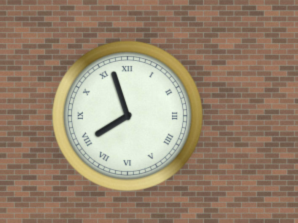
7:57
